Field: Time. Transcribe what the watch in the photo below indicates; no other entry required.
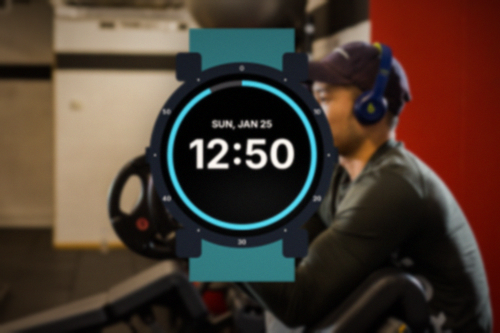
12:50
